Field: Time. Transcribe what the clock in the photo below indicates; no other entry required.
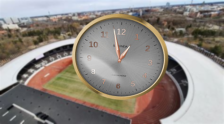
12:58
